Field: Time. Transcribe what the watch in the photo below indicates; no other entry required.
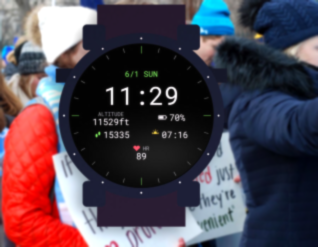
11:29
